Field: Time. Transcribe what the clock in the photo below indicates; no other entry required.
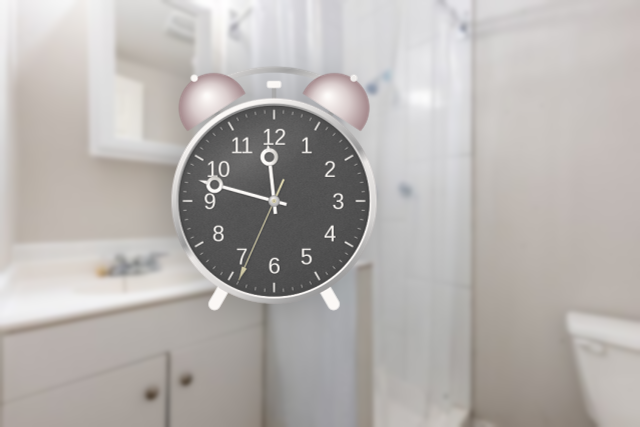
11:47:34
